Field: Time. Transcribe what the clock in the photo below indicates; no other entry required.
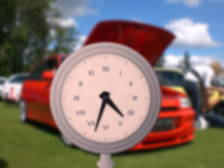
4:33
